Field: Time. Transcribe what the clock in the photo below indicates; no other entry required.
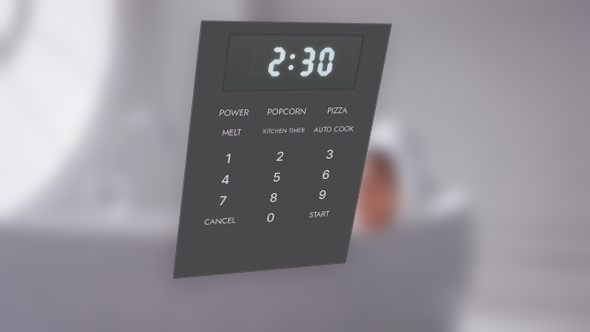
2:30
